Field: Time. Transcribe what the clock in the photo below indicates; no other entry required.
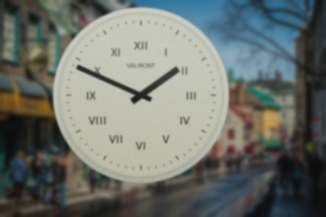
1:49
